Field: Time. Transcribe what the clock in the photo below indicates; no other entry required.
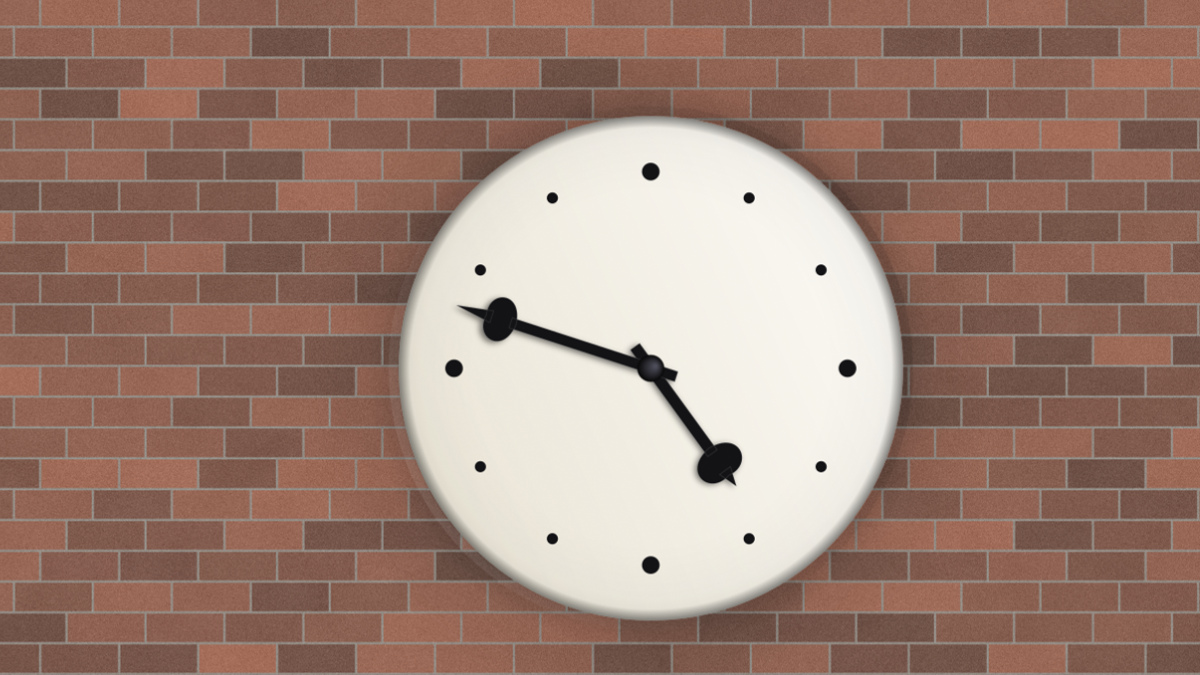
4:48
